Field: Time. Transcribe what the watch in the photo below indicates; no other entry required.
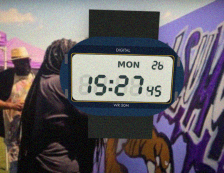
15:27:45
